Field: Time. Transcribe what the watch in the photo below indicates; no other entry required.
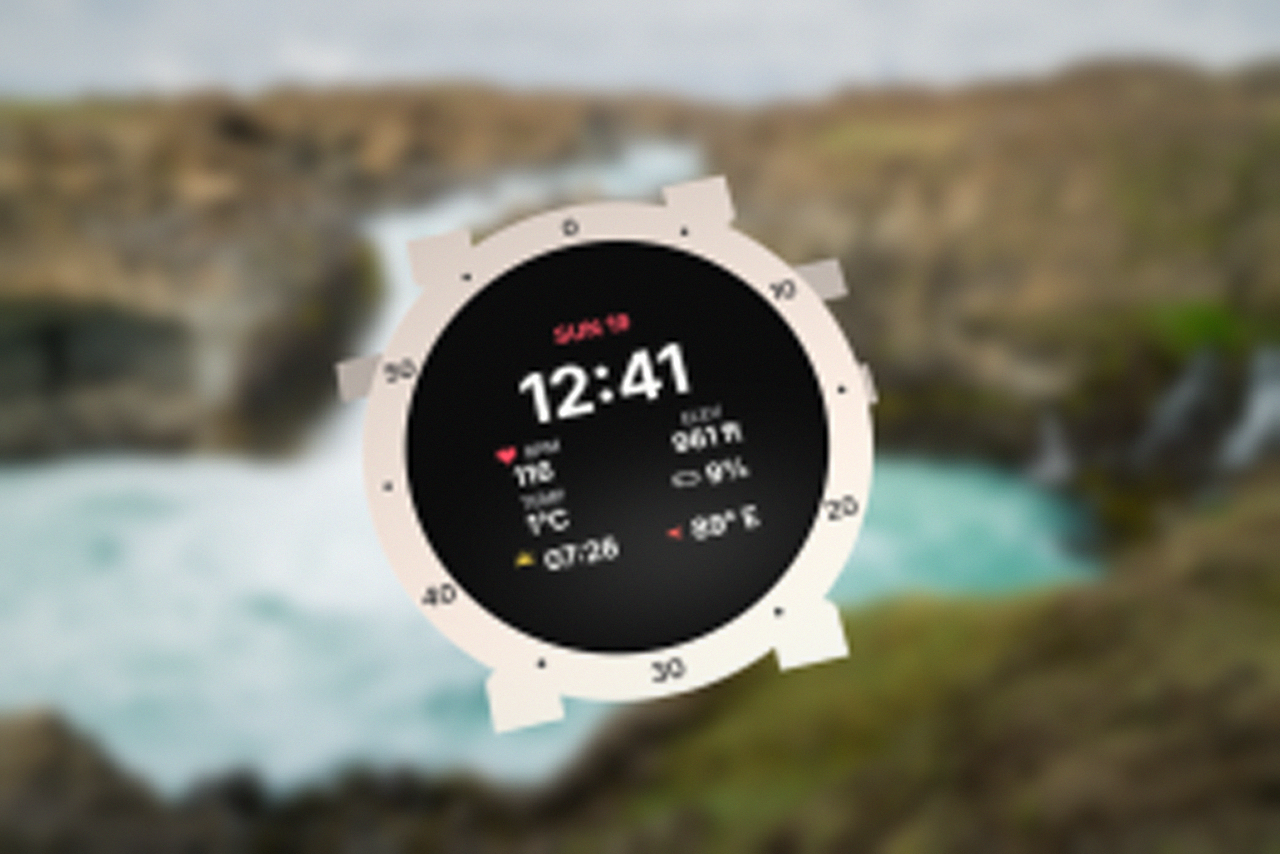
12:41
